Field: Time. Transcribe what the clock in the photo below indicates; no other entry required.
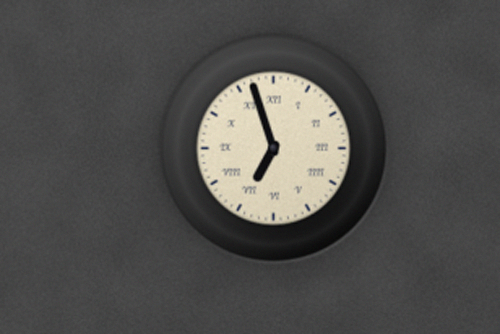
6:57
